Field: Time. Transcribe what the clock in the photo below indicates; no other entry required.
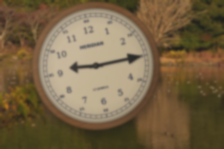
9:15
